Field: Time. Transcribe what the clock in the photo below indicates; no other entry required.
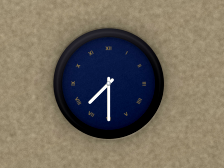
7:30
